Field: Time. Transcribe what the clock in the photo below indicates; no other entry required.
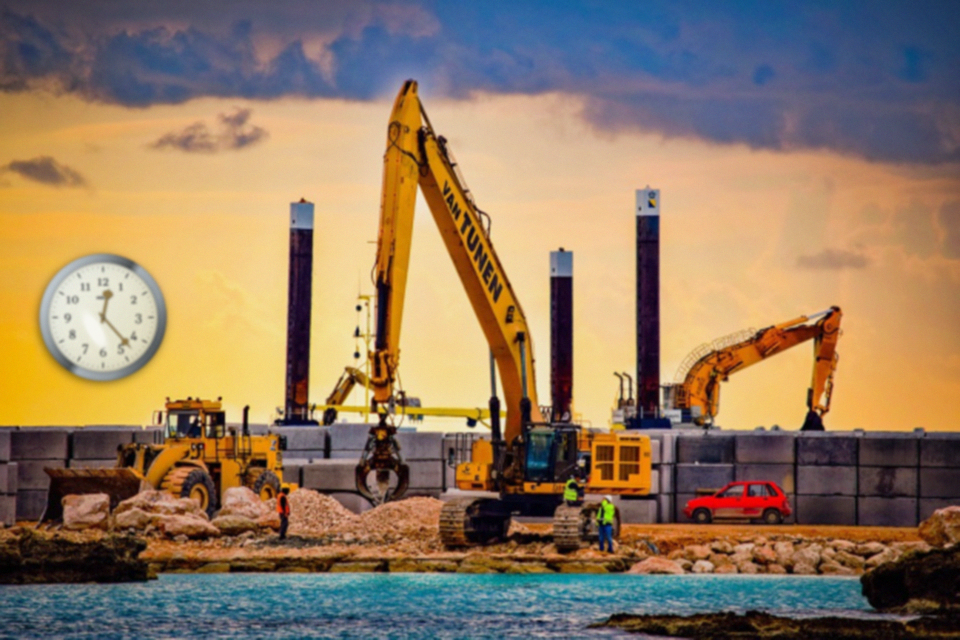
12:23
